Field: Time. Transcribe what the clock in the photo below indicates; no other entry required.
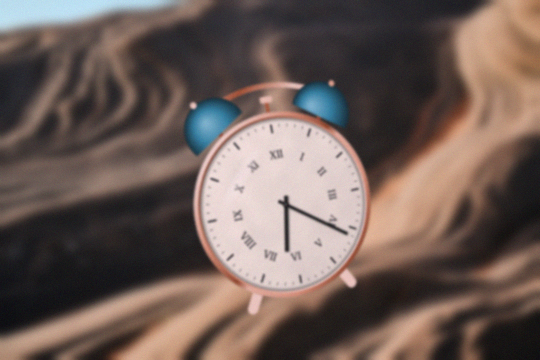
6:21
